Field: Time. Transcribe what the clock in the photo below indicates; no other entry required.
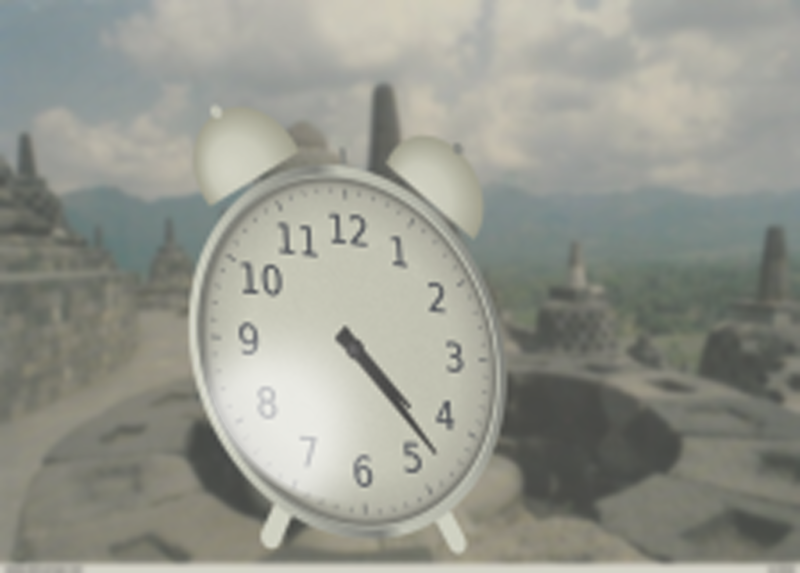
4:23
